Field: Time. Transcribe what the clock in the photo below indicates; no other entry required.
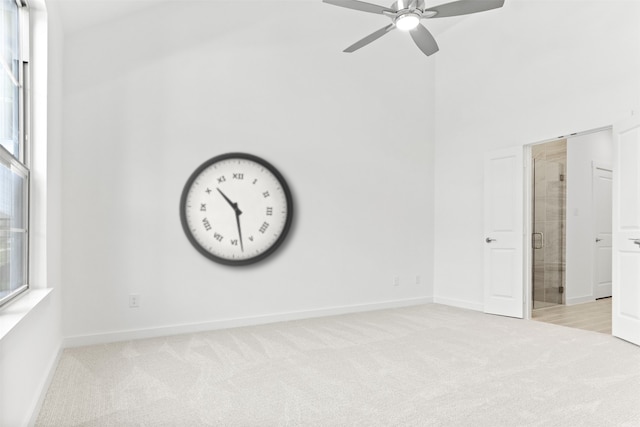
10:28
